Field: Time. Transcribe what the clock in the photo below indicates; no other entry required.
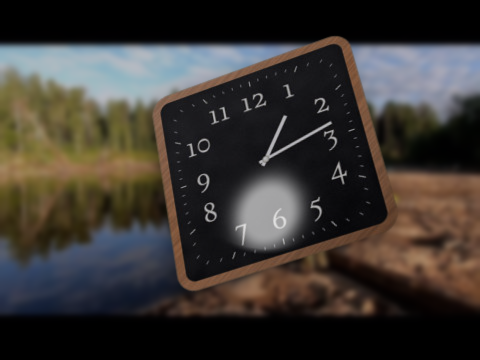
1:13
